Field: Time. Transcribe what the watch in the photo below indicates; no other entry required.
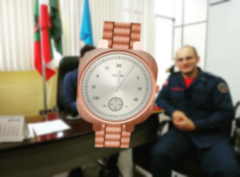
12:05
